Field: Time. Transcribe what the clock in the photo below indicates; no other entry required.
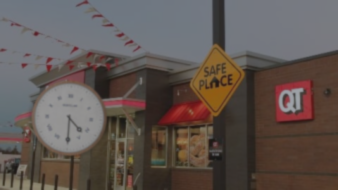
4:30
